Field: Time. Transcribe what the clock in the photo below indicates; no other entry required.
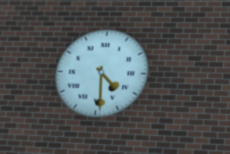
4:29
